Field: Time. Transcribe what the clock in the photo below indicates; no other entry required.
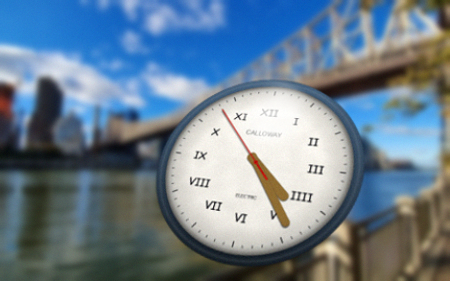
4:23:53
